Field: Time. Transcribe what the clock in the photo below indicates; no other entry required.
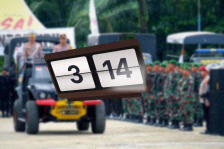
3:14
